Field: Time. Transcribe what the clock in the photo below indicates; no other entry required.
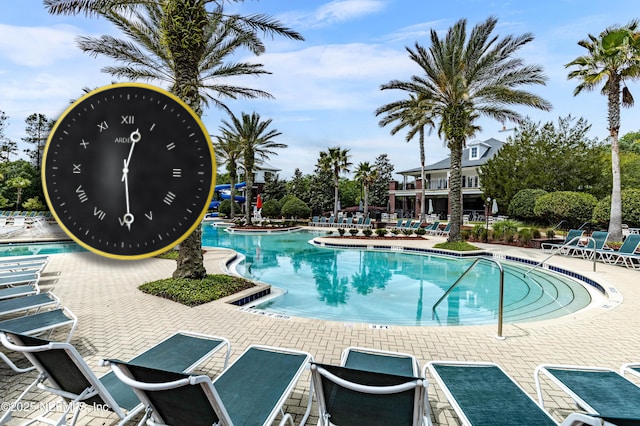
12:29
